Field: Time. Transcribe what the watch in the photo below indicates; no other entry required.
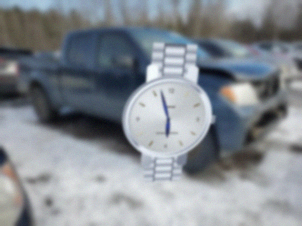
5:57
